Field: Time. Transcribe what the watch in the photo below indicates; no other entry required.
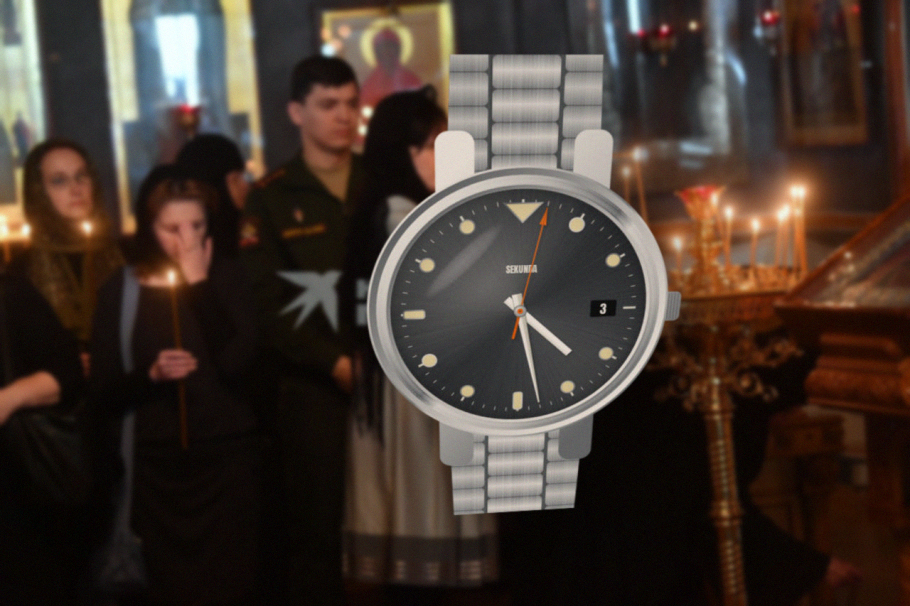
4:28:02
